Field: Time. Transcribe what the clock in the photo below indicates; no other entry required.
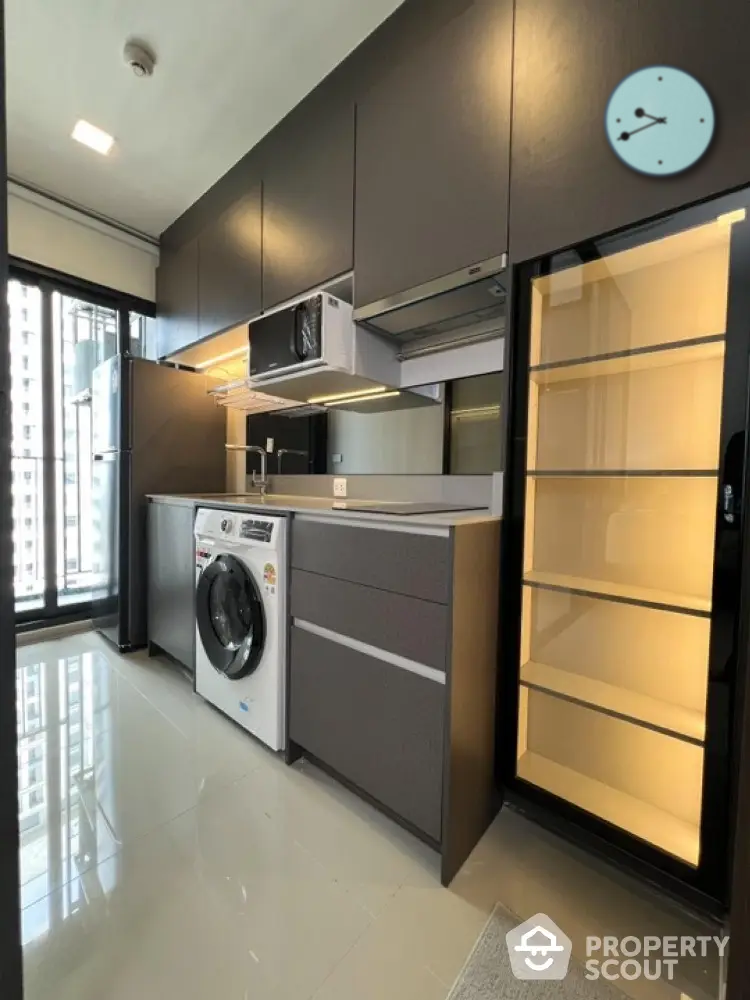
9:41
